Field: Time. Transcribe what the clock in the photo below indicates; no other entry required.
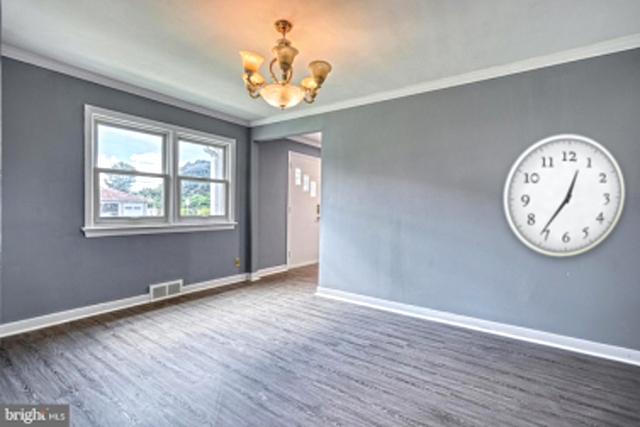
12:36
